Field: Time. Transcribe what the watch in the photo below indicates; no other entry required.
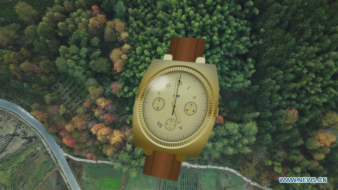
4:59
